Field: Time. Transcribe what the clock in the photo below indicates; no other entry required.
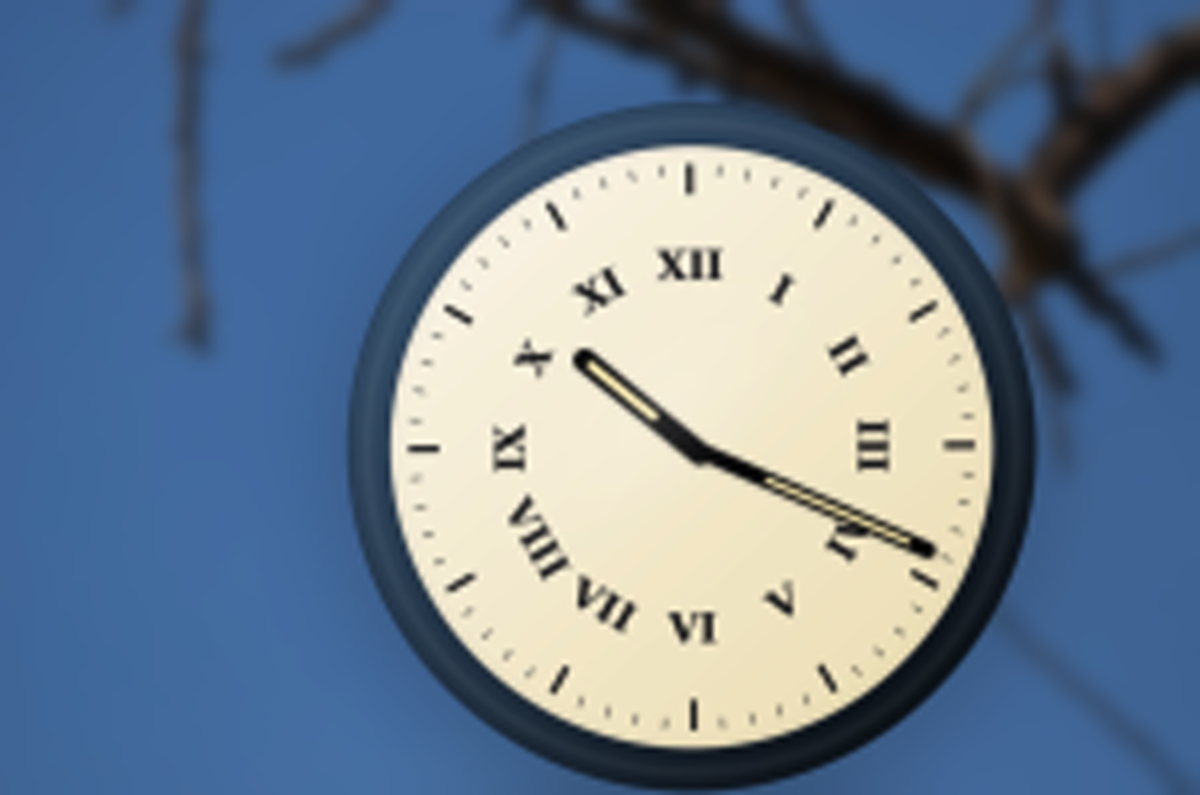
10:19
